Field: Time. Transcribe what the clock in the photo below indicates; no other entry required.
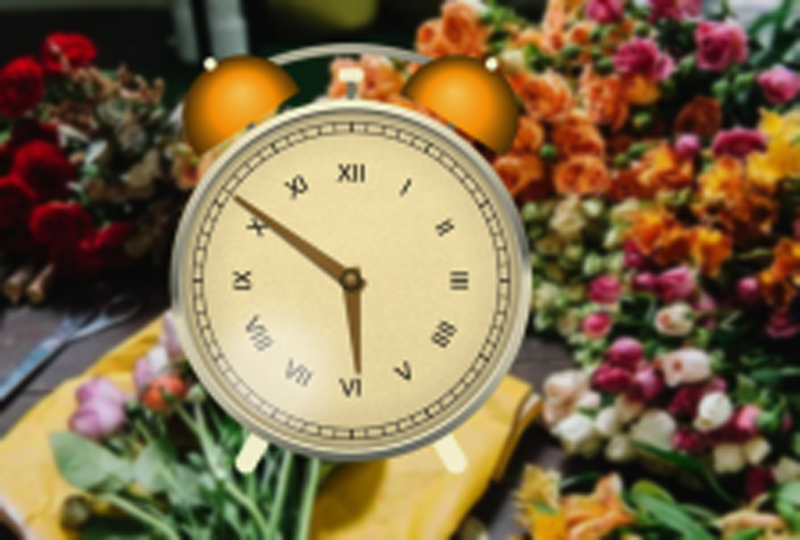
5:51
